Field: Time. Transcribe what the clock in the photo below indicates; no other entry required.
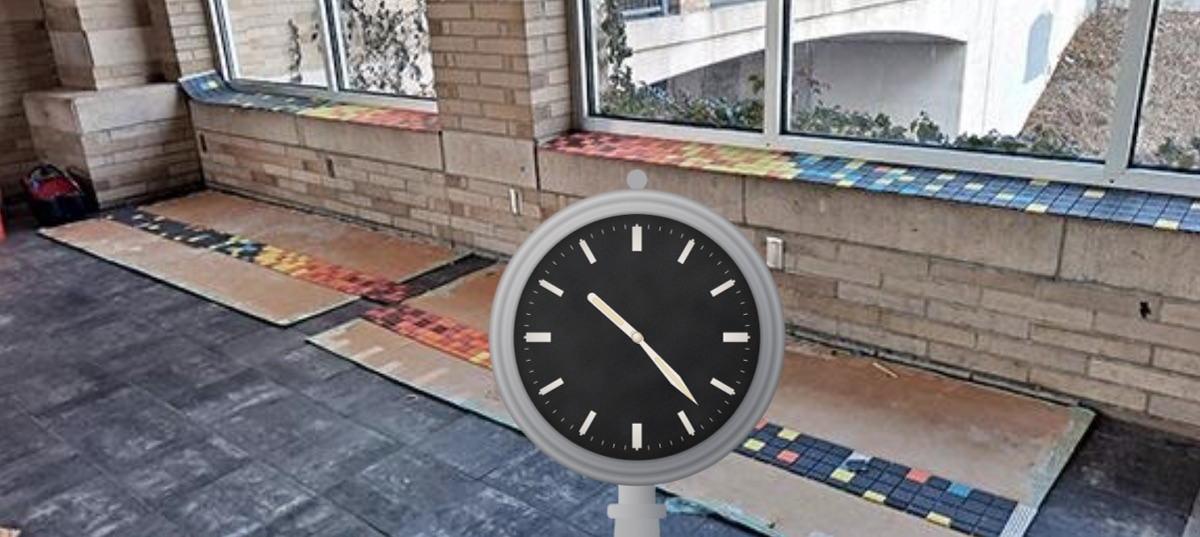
10:23
